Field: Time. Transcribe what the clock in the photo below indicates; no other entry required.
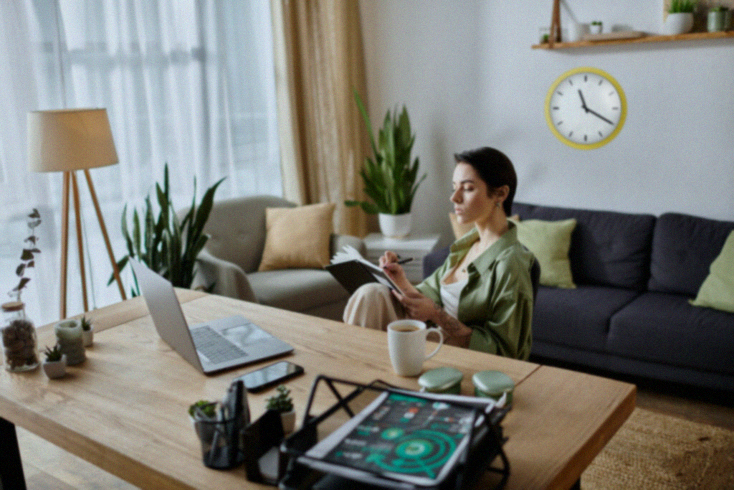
11:20
